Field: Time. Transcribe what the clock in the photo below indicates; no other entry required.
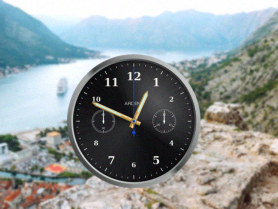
12:49
